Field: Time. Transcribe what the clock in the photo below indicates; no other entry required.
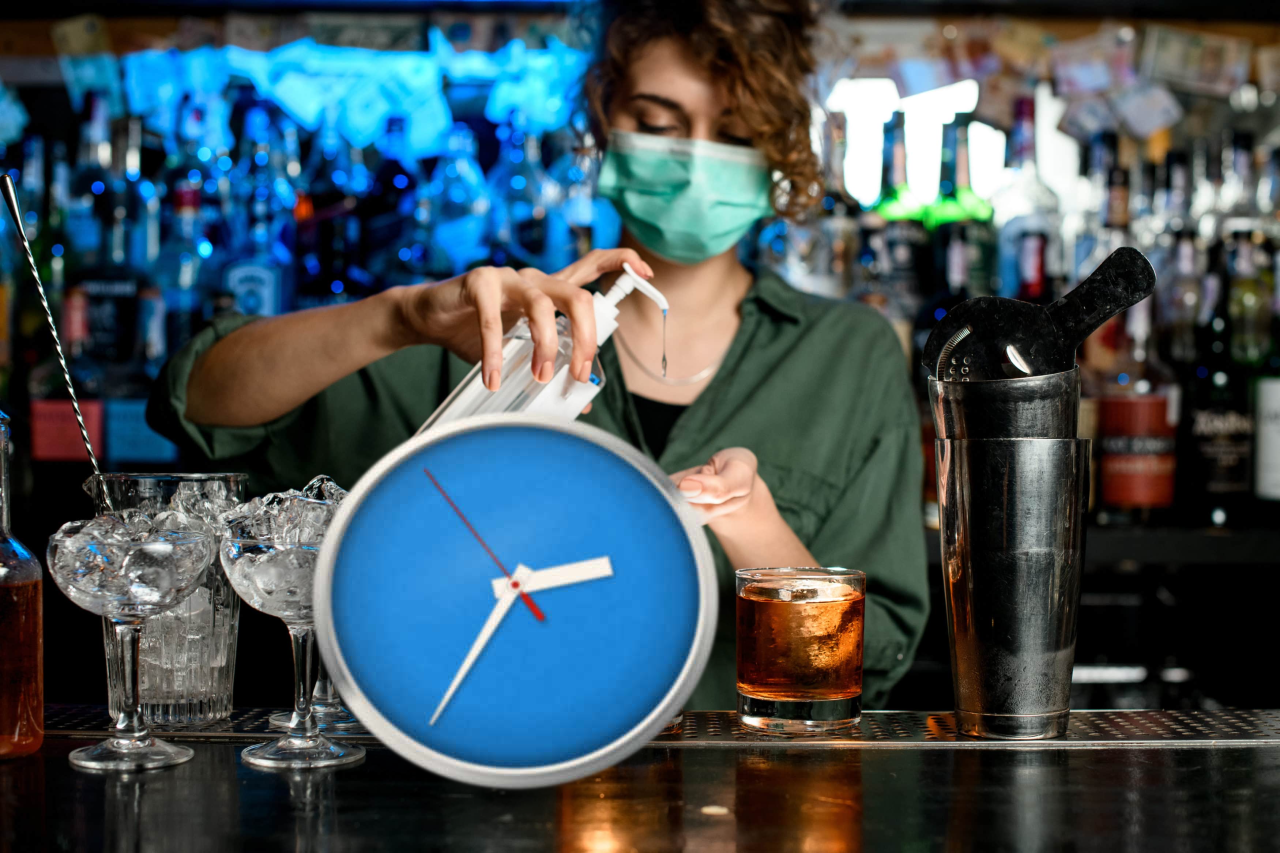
2:34:54
